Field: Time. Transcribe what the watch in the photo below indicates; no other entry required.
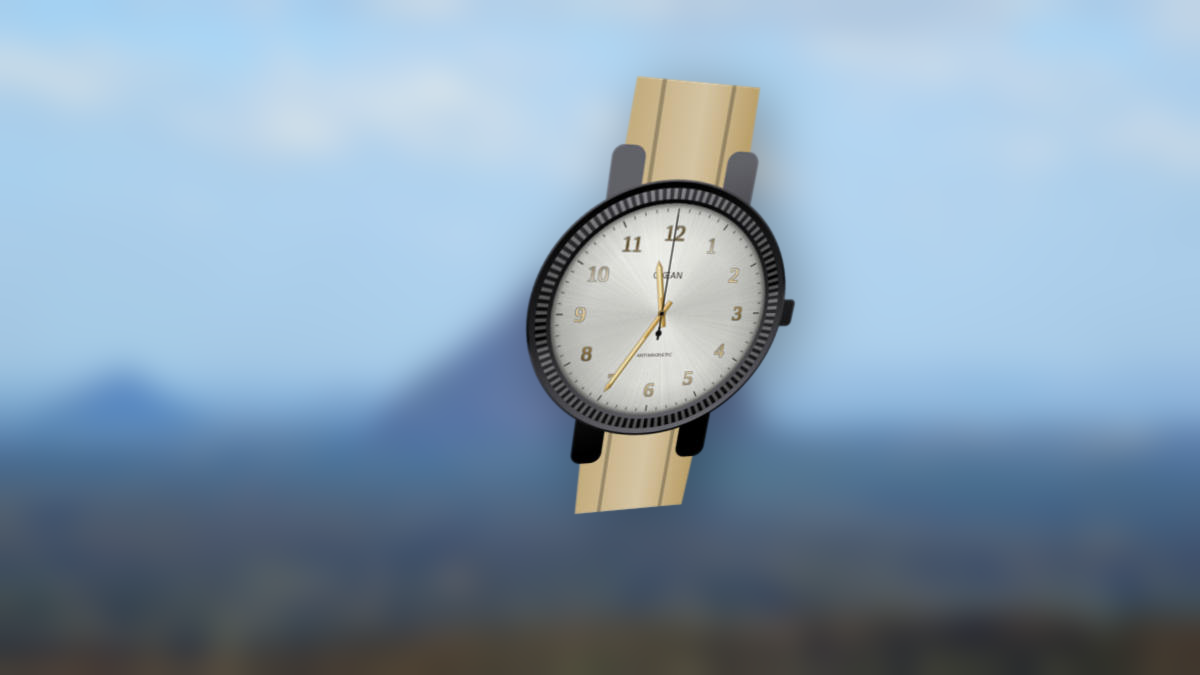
11:35:00
